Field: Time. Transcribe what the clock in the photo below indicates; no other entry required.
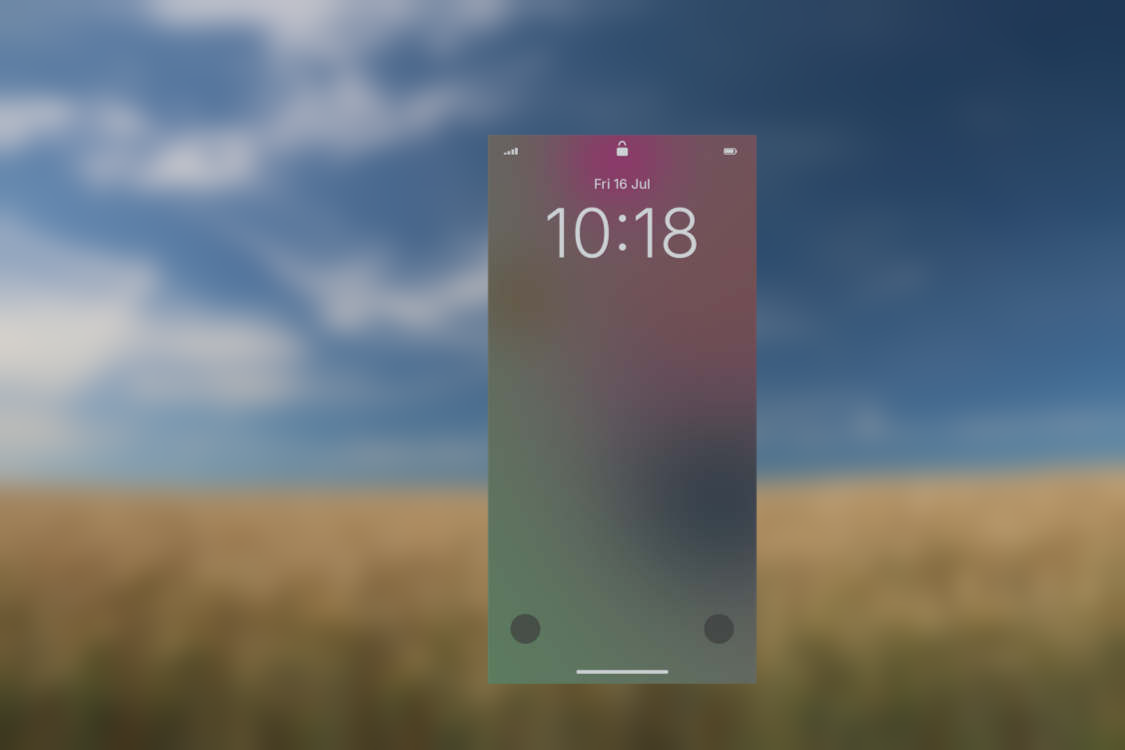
10:18
